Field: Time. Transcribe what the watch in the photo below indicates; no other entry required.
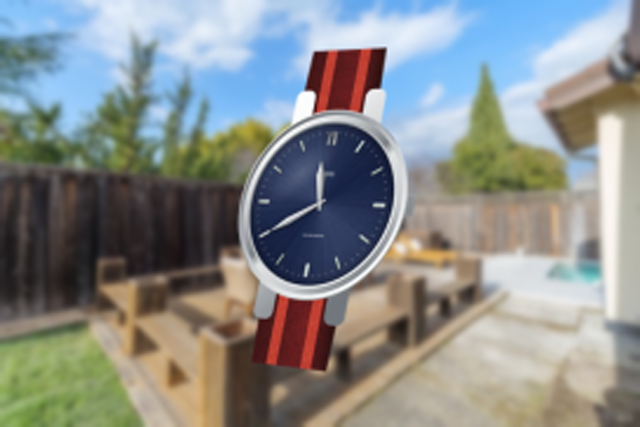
11:40
